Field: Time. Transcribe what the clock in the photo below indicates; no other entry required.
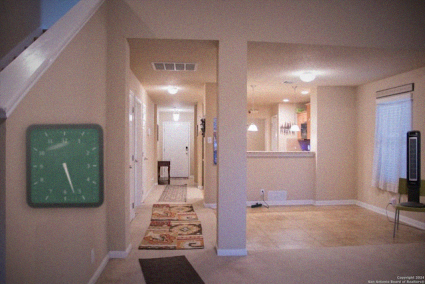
5:27
